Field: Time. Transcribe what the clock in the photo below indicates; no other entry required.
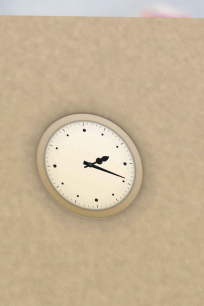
2:19
